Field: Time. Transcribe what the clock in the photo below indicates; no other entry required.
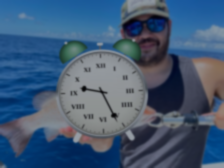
9:26
